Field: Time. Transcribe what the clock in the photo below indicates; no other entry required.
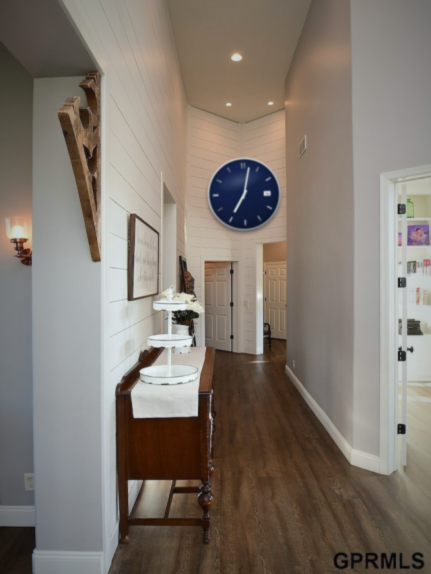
7:02
